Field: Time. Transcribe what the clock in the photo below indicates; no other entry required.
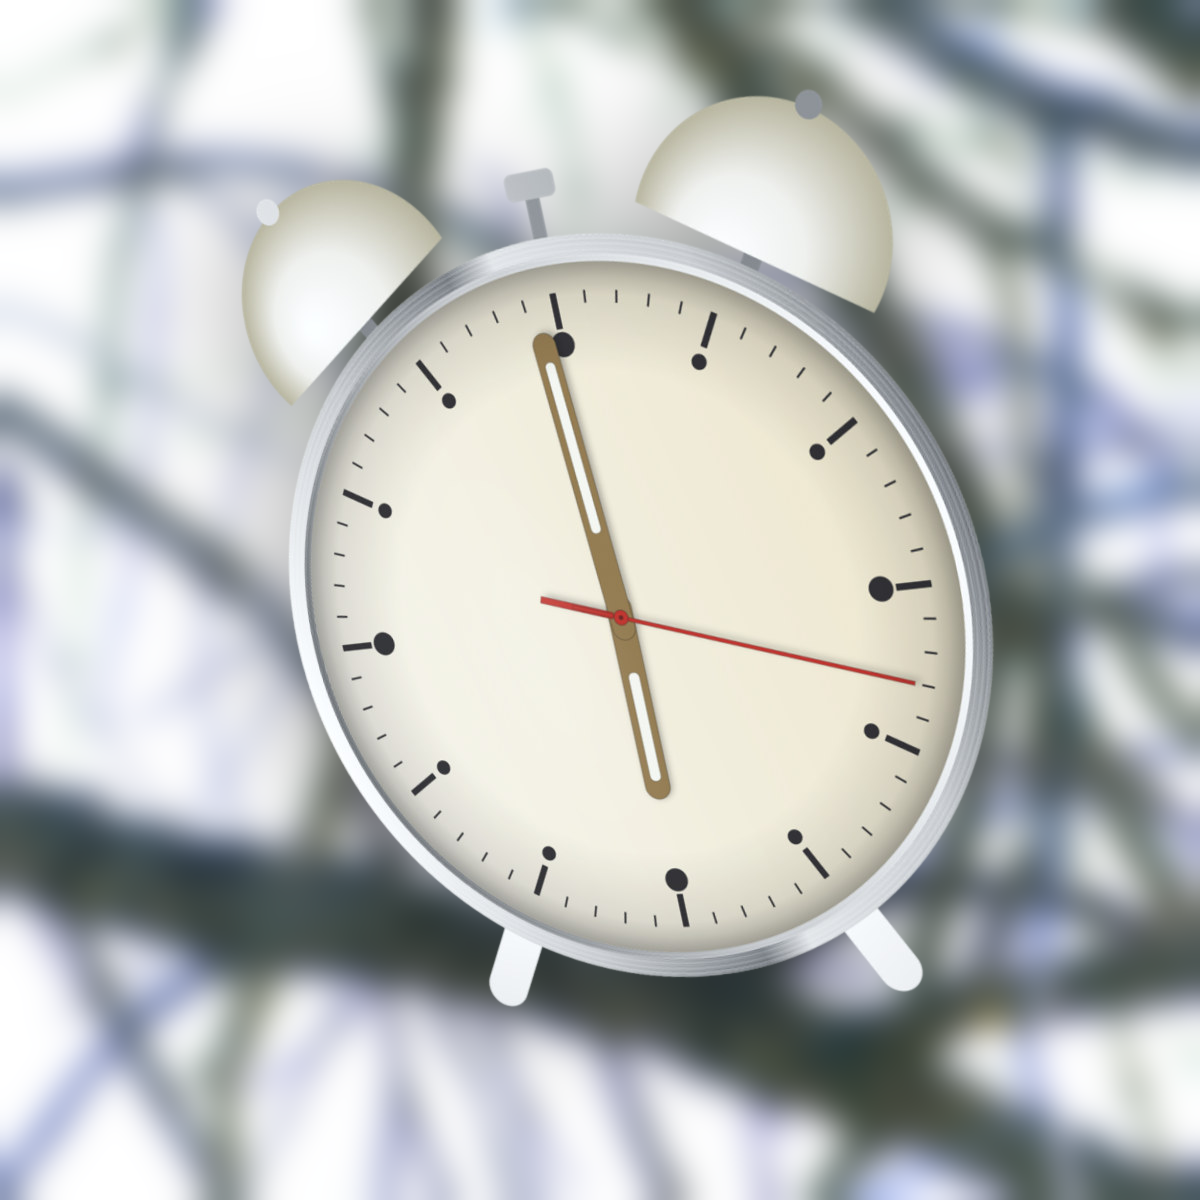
5:59:18
